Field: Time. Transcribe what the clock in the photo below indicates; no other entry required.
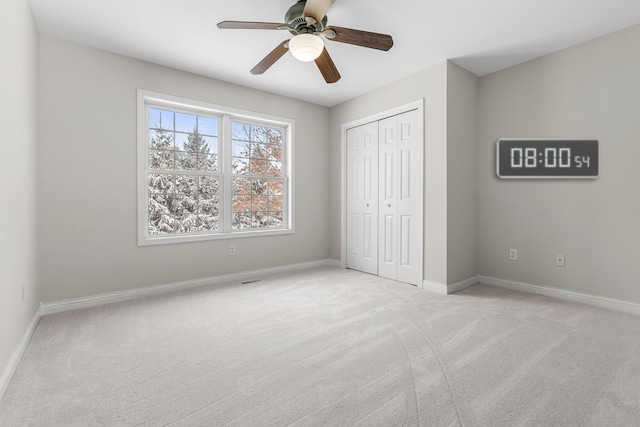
8:00:54
